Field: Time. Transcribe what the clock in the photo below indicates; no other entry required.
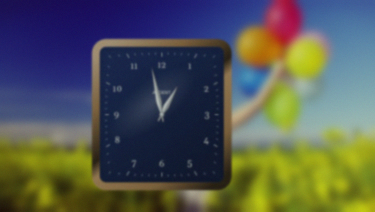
12:58
